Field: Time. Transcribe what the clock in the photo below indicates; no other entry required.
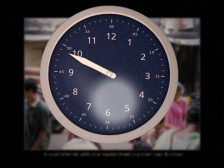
9:49
